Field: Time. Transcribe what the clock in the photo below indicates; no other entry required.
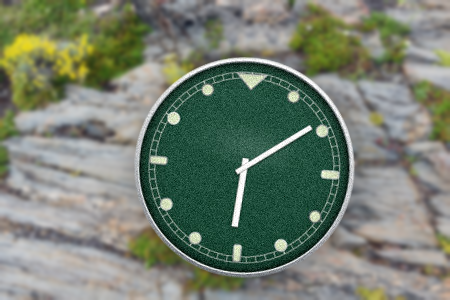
6:09
